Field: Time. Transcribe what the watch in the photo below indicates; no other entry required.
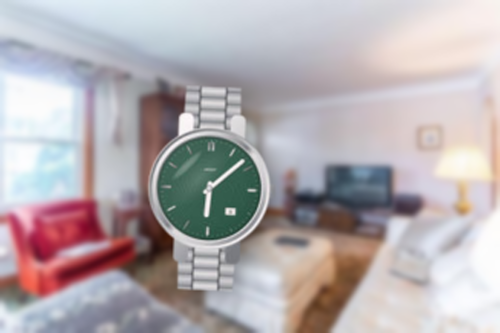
6:08
